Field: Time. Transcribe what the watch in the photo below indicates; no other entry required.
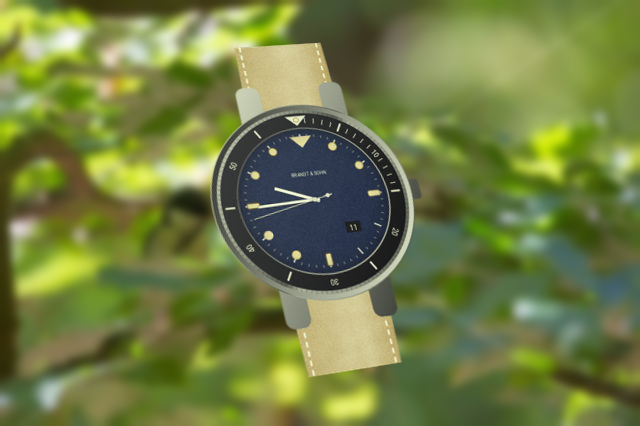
9:44:43
